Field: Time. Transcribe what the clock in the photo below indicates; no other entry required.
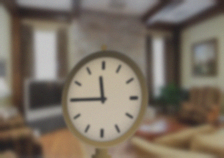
11:45
